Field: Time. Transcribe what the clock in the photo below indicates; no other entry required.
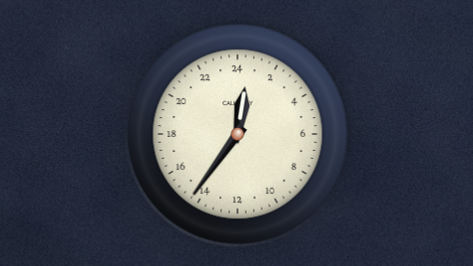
0:36
